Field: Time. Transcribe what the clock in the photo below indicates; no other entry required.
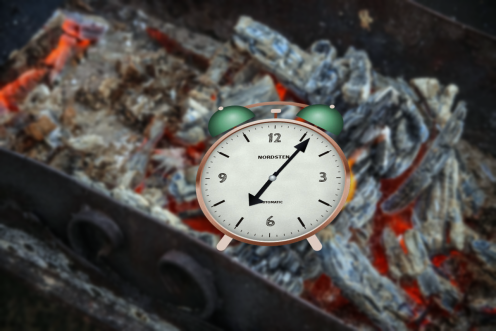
7:06
